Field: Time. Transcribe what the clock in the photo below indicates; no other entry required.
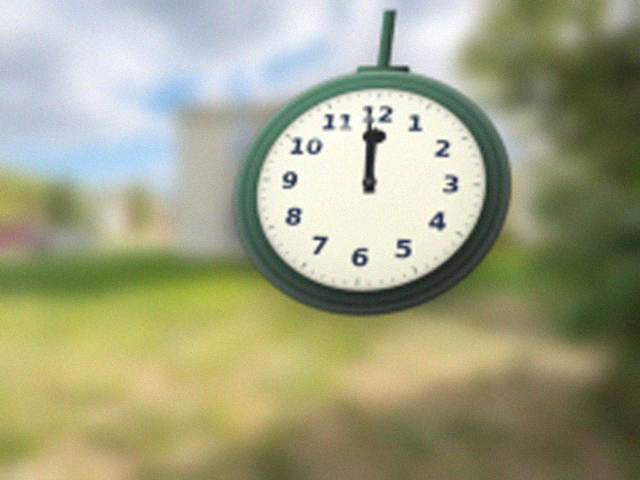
11:59
